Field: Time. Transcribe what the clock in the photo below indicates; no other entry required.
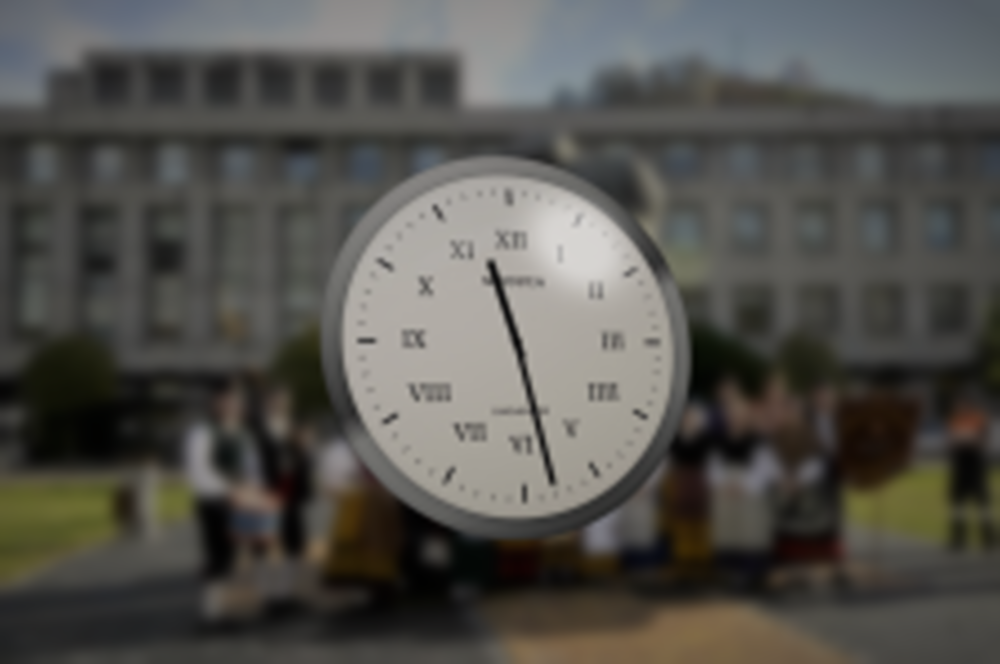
11:28
